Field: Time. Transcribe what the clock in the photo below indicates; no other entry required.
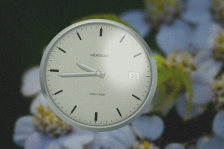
9:44
